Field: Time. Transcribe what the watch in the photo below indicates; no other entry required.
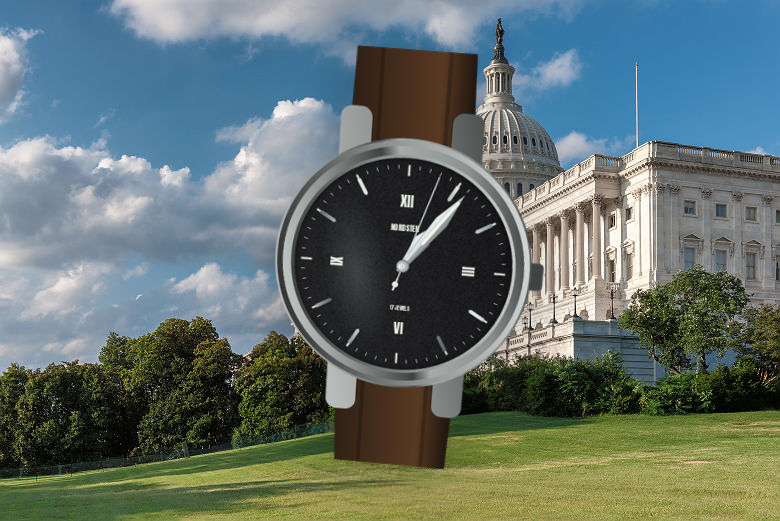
1:06:03
